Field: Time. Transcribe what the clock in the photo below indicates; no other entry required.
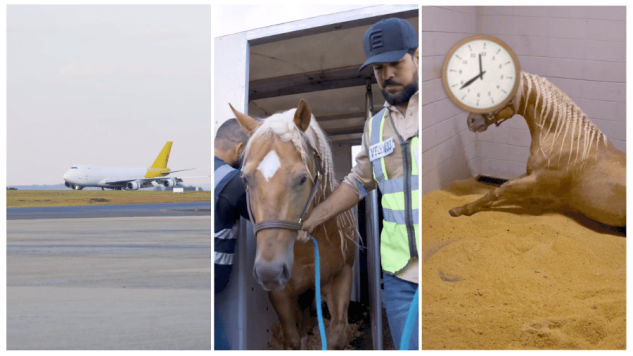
11:38
